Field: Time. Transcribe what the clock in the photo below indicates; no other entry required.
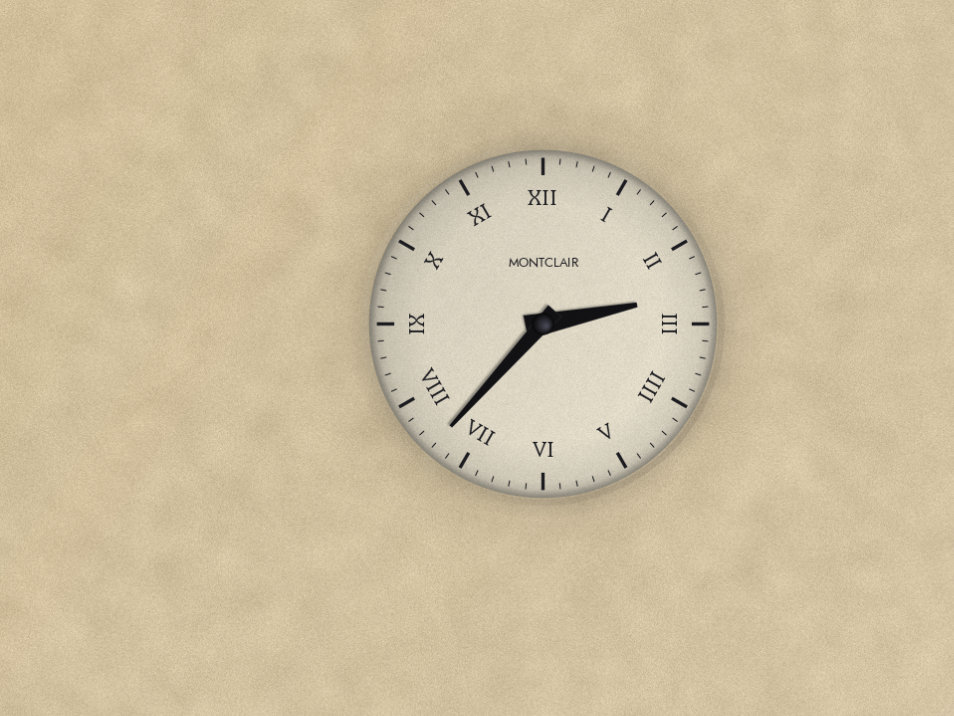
2:37
